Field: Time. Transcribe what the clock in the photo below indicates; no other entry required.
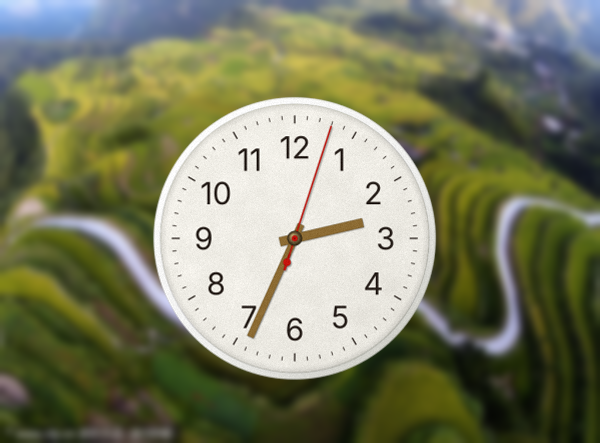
2:34:03
